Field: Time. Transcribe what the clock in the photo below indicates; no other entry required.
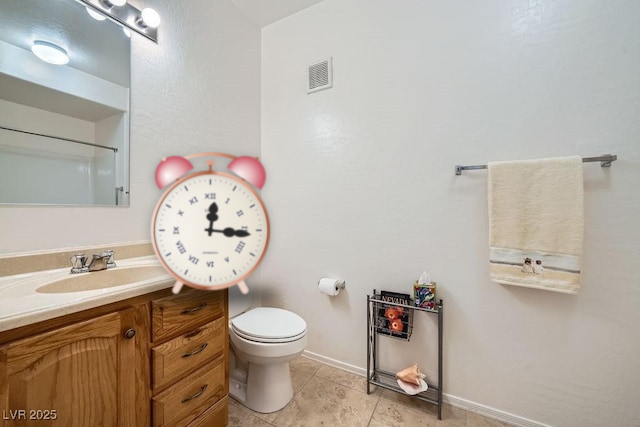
12:16
